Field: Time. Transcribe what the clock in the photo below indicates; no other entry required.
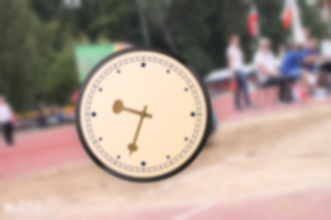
9:33
